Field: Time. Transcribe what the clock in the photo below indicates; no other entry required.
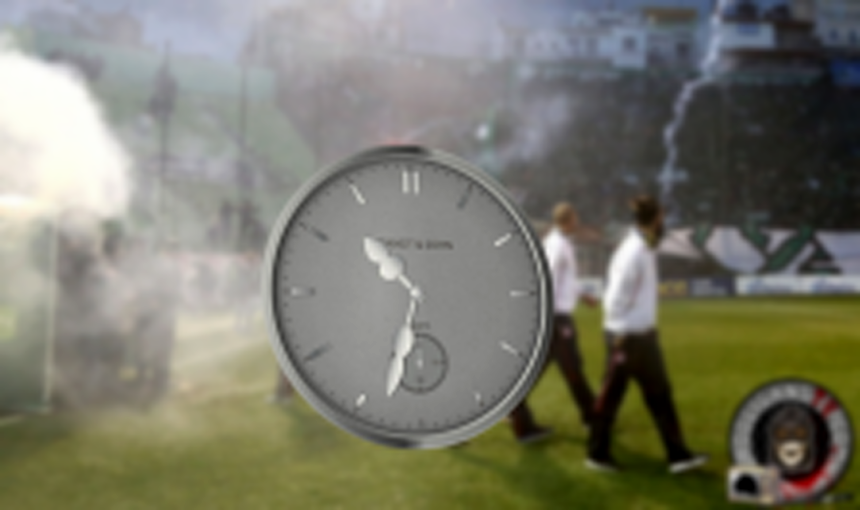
10:33
